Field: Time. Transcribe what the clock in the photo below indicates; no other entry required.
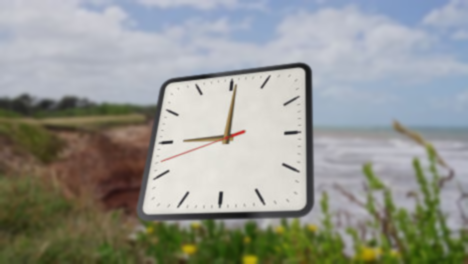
9:00:42
